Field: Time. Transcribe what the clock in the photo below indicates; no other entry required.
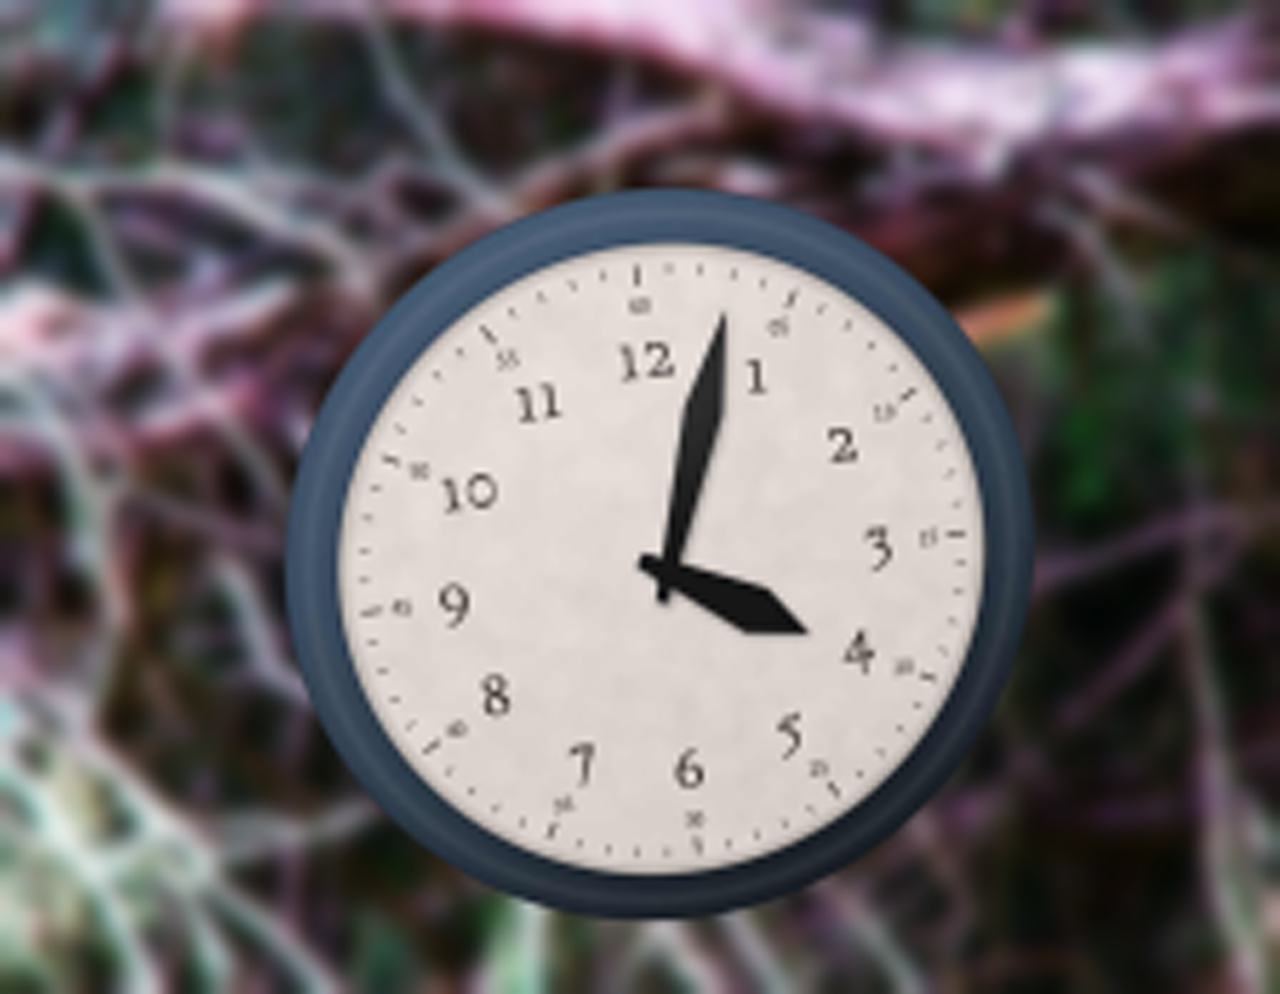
4:03
